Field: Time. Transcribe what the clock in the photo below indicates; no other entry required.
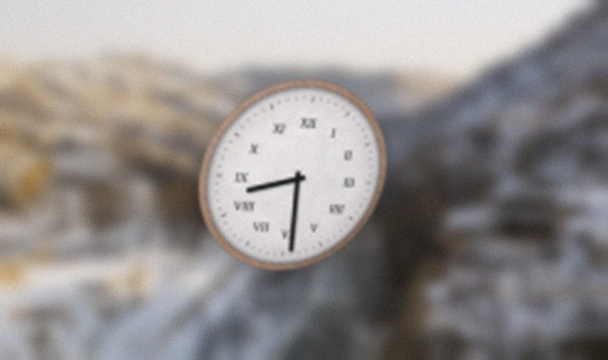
8:29
